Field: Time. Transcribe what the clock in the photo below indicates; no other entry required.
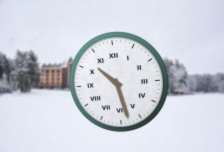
10:28
